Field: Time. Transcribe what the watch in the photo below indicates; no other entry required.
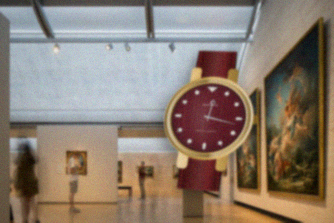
12:17
